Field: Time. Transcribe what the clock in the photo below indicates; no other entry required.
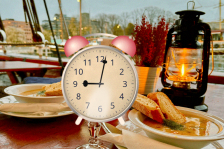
9:02
